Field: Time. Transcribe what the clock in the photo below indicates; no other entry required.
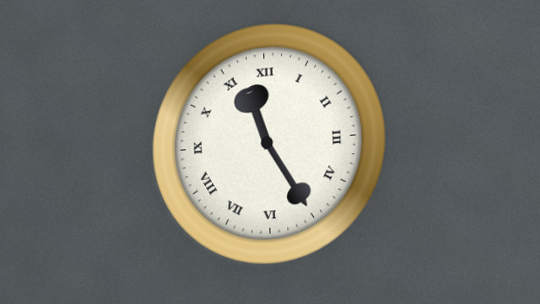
11:25
